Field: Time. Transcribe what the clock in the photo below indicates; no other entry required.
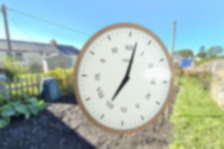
7:02
